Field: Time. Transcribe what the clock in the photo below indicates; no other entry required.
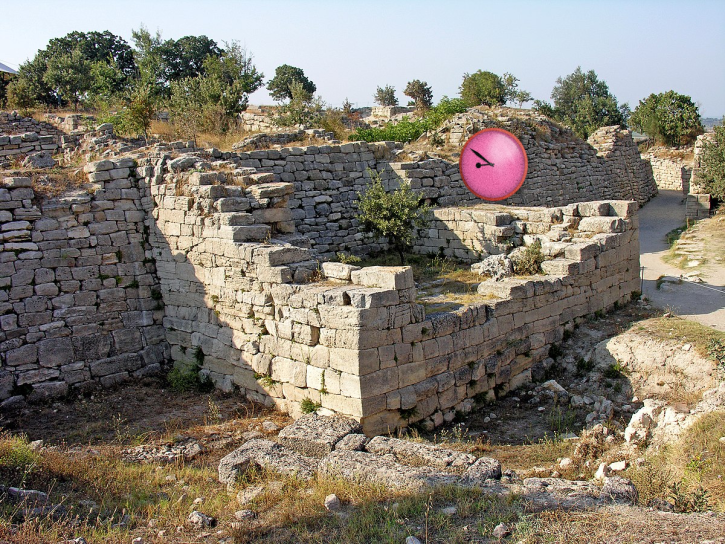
8:51
